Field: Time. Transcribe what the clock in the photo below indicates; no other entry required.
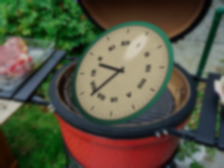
9:38
